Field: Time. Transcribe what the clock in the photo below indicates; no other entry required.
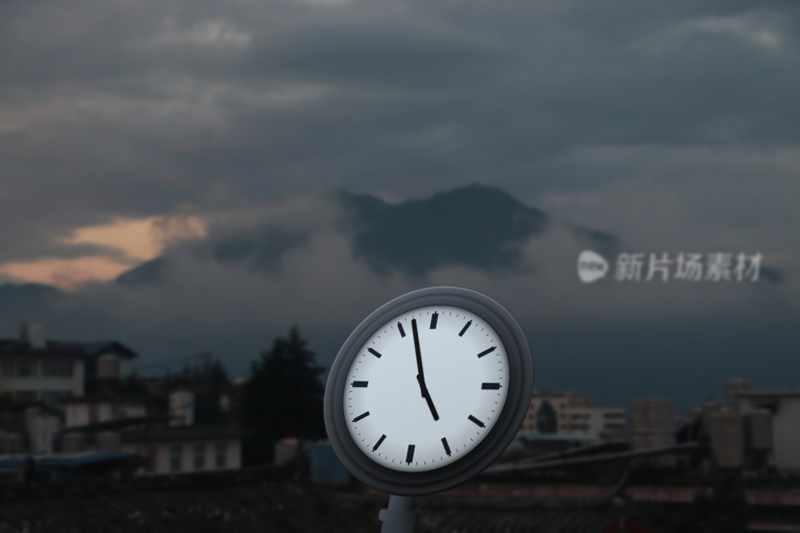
4:57
